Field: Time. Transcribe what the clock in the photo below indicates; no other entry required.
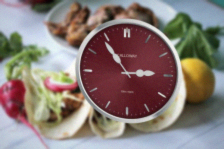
2:54
